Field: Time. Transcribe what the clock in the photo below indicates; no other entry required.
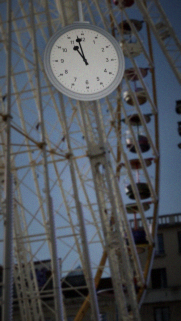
10:58
